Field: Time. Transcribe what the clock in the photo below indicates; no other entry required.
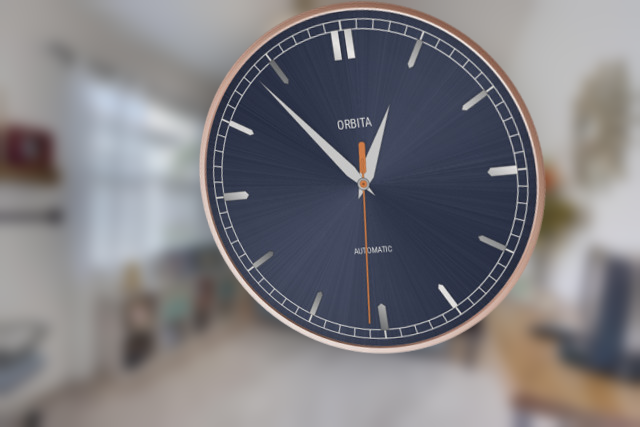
12:53:31
